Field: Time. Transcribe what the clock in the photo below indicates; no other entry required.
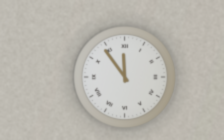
11:54
